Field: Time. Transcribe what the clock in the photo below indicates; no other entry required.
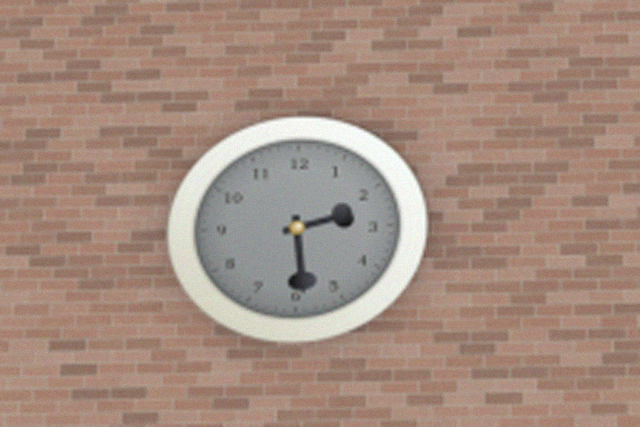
2:29
